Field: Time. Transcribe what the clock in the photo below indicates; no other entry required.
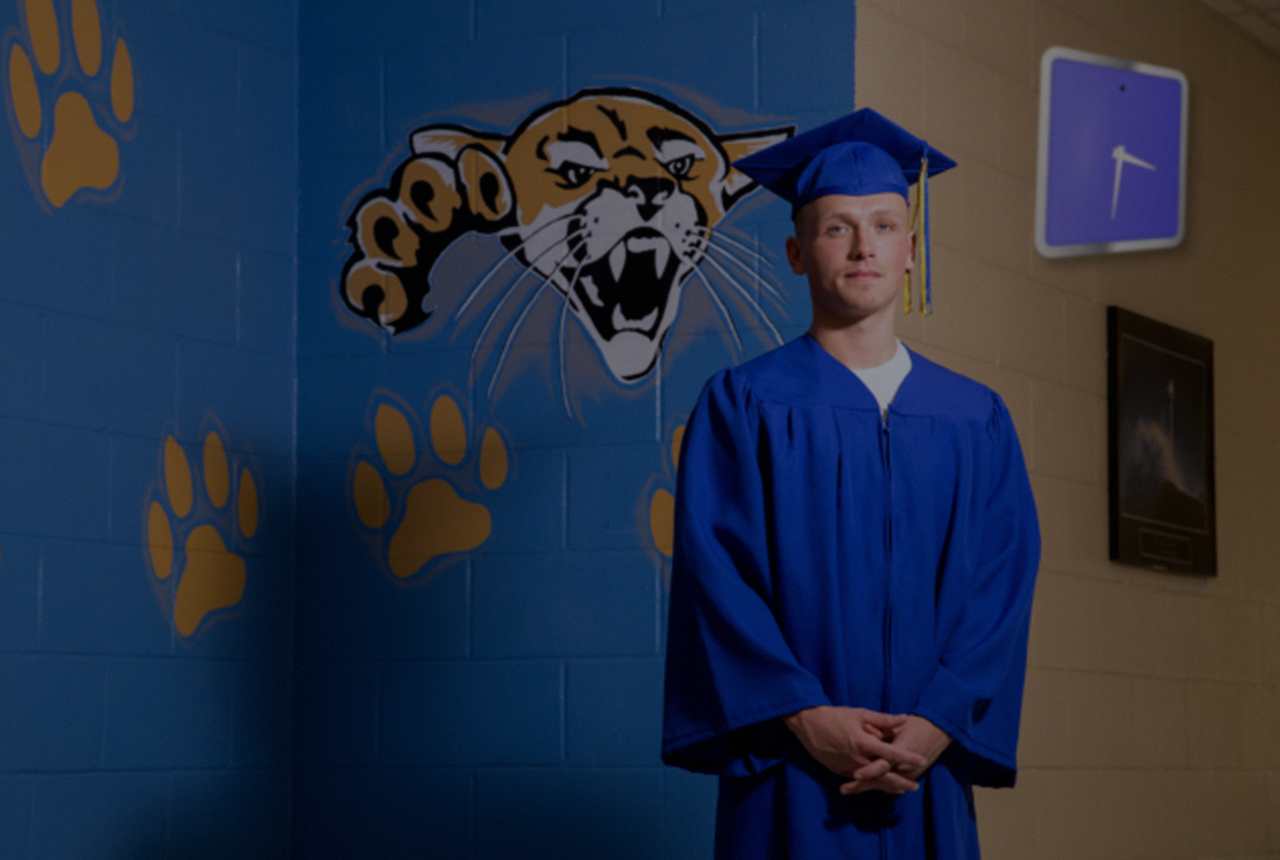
3:31
